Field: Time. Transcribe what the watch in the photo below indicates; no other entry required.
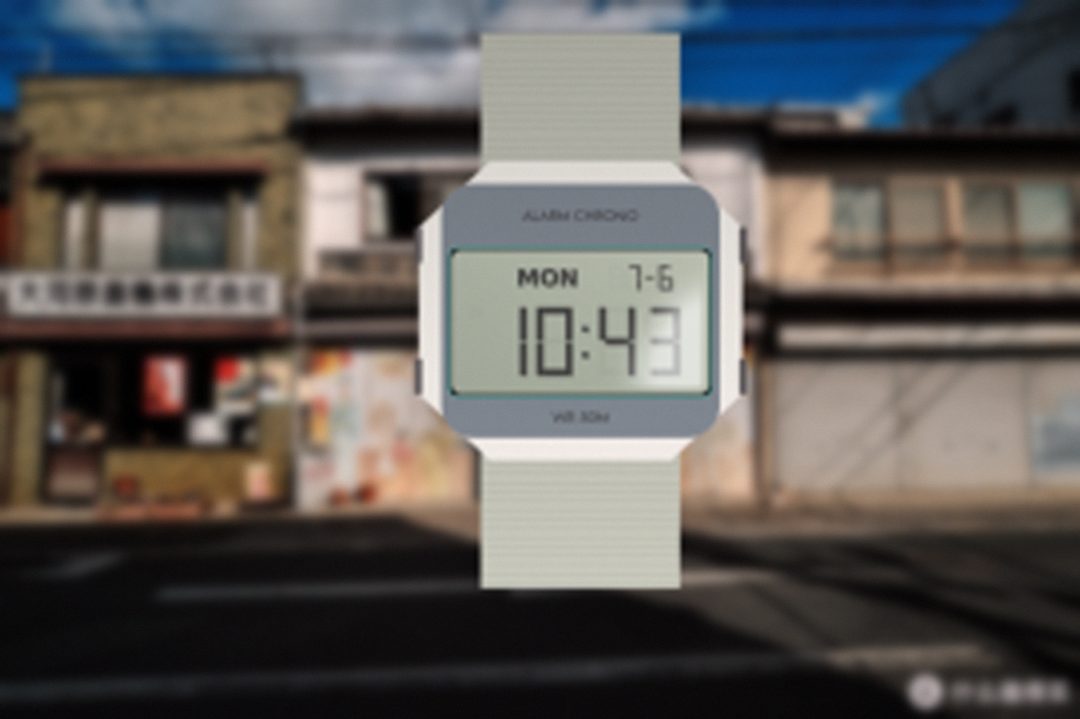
10:43
